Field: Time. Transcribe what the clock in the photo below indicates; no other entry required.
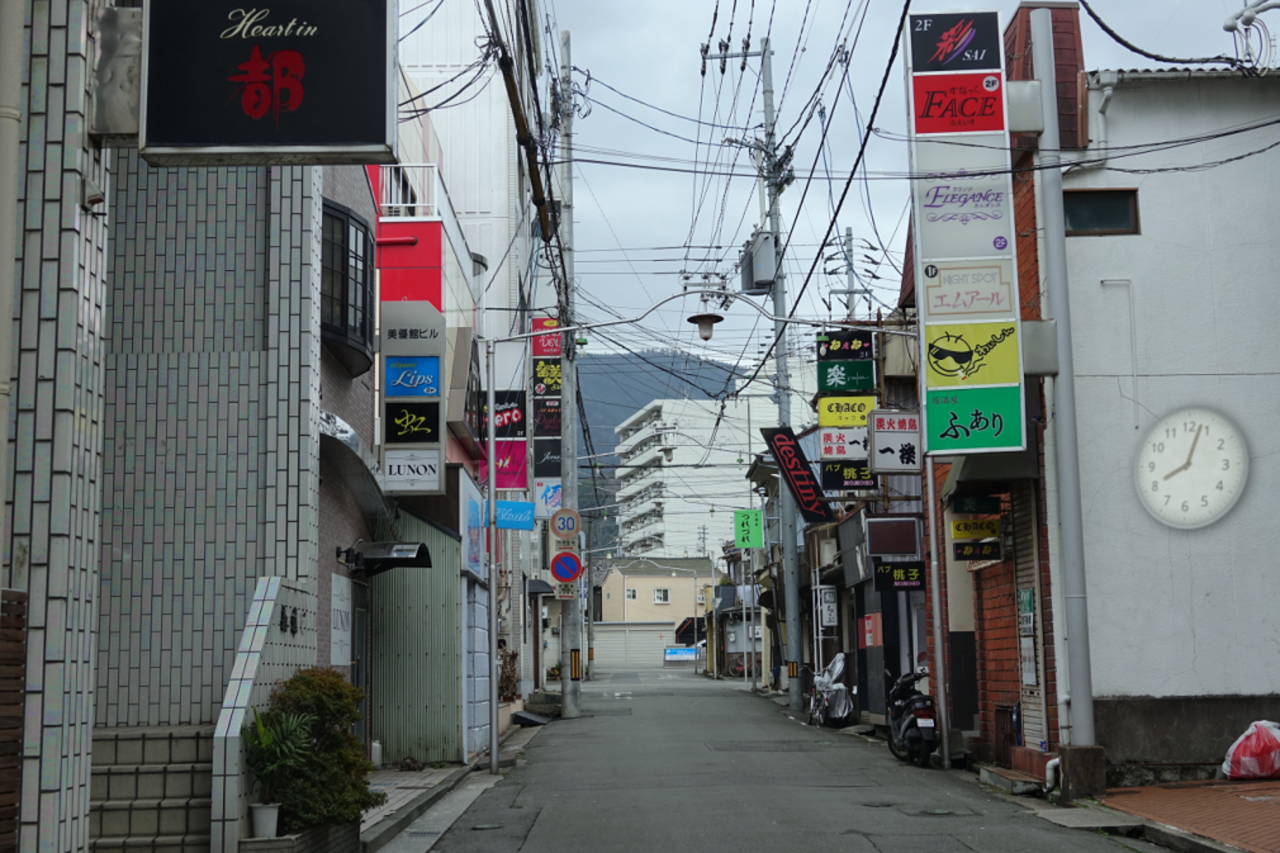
8:03
